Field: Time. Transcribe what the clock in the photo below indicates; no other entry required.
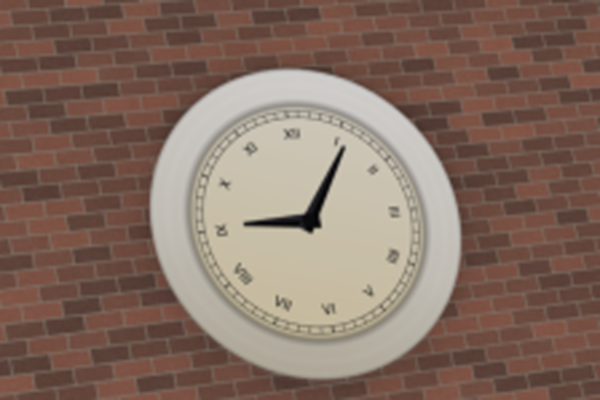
9:06
